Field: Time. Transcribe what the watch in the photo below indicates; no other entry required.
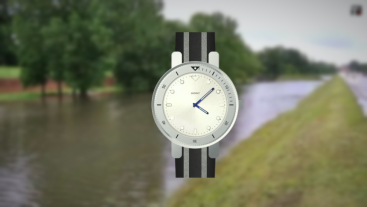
4:08
